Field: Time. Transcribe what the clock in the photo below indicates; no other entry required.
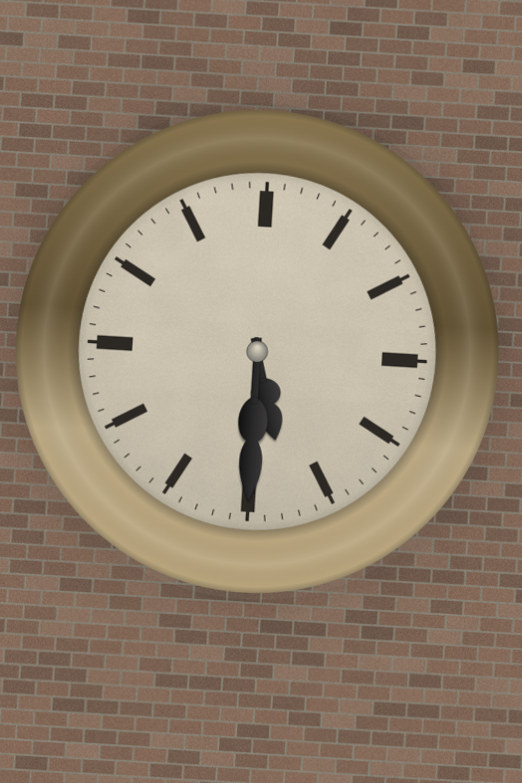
5:30
